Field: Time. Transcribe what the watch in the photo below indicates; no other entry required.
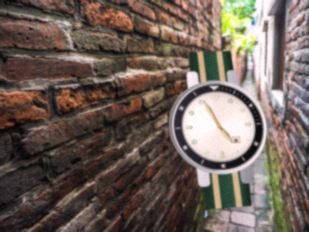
4:56
